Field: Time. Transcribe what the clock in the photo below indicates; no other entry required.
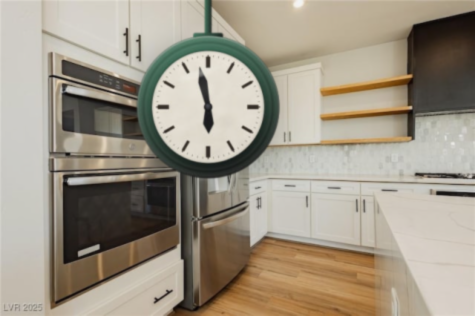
5:58
